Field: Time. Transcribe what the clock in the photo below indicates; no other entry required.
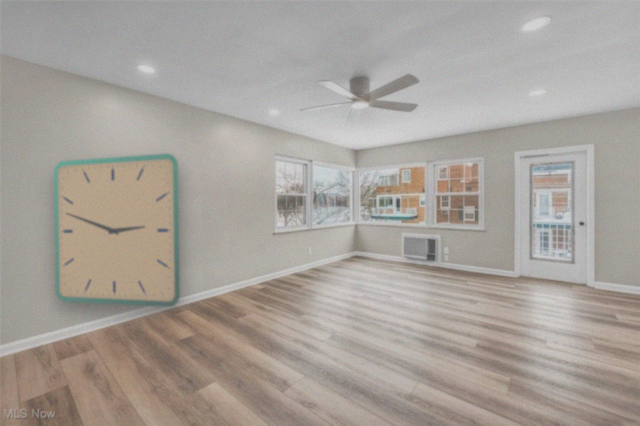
2:48
